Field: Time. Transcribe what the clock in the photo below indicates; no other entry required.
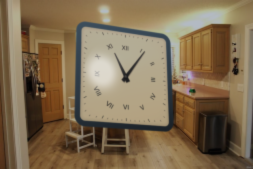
11:06
